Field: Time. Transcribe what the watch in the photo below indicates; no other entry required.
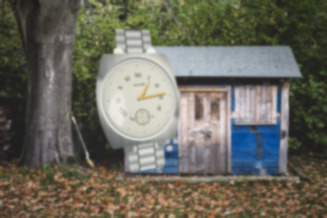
1:14
